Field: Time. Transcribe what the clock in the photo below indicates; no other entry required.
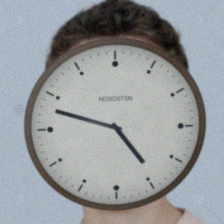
4:48
